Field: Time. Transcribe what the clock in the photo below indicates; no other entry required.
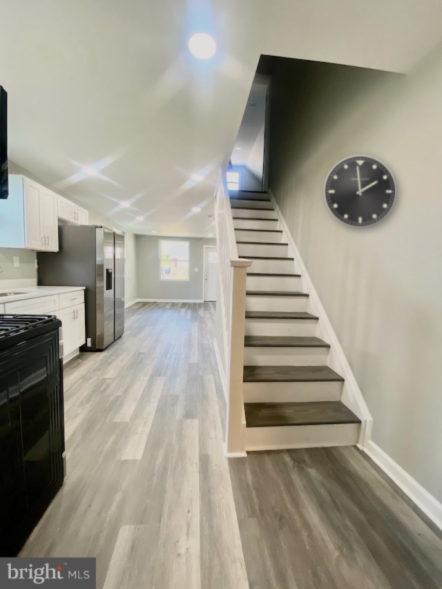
1:59
